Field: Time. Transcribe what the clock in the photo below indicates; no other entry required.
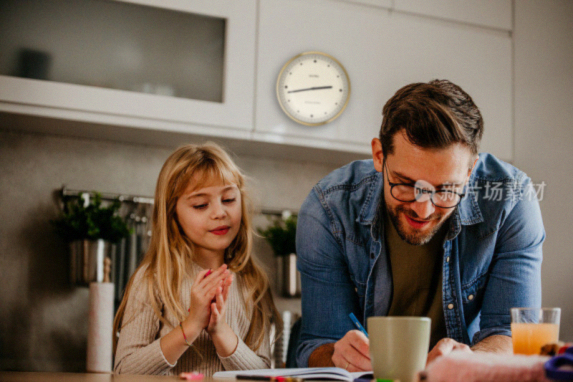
2:43
